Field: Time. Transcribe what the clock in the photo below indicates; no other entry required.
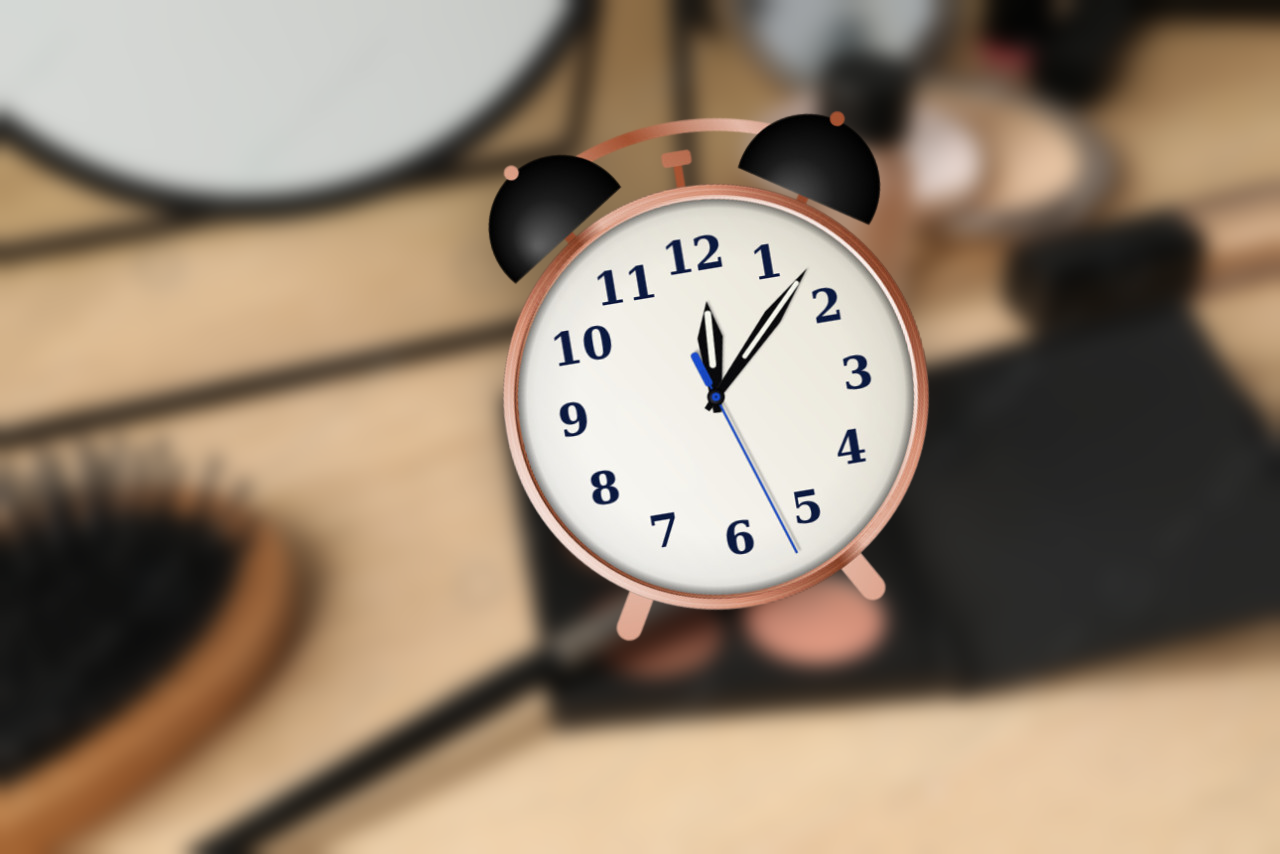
12:07:27
